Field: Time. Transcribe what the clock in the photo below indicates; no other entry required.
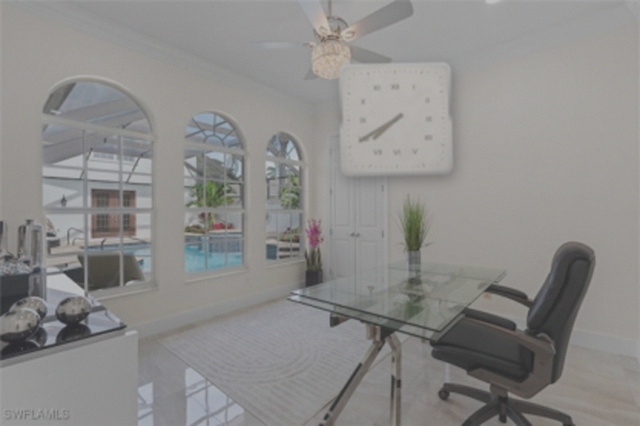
7:40
